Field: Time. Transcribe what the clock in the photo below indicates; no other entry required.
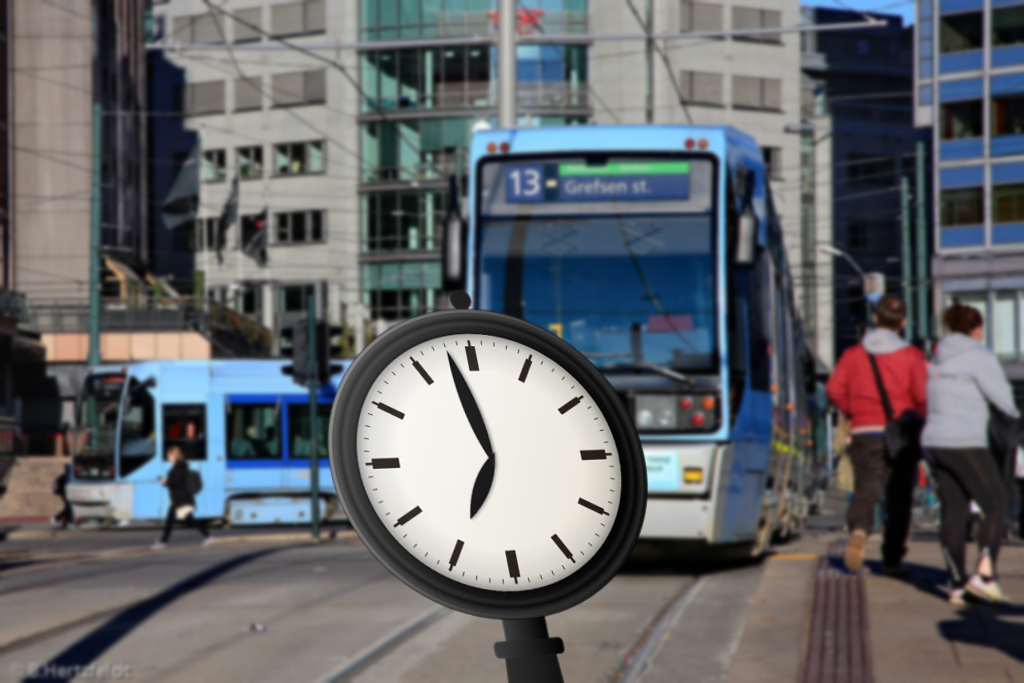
6:58
